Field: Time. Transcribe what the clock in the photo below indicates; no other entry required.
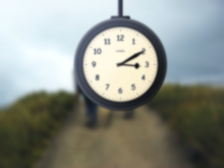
3:10
